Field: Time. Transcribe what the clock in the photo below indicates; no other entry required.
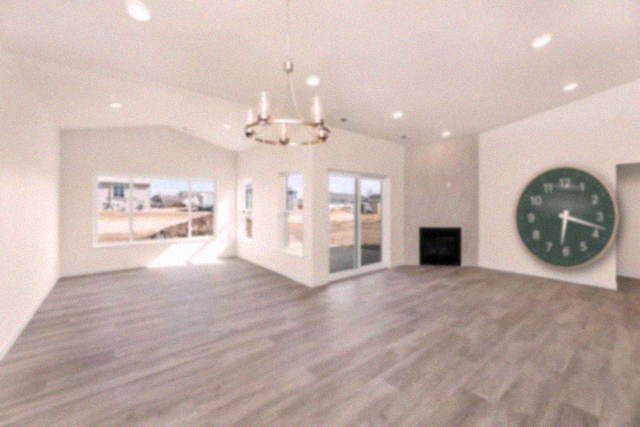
6:18
